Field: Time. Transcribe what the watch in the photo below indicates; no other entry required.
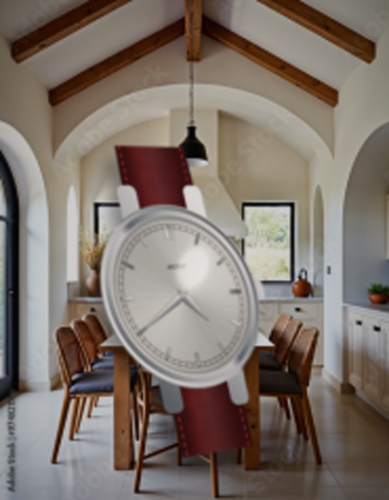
4:40
